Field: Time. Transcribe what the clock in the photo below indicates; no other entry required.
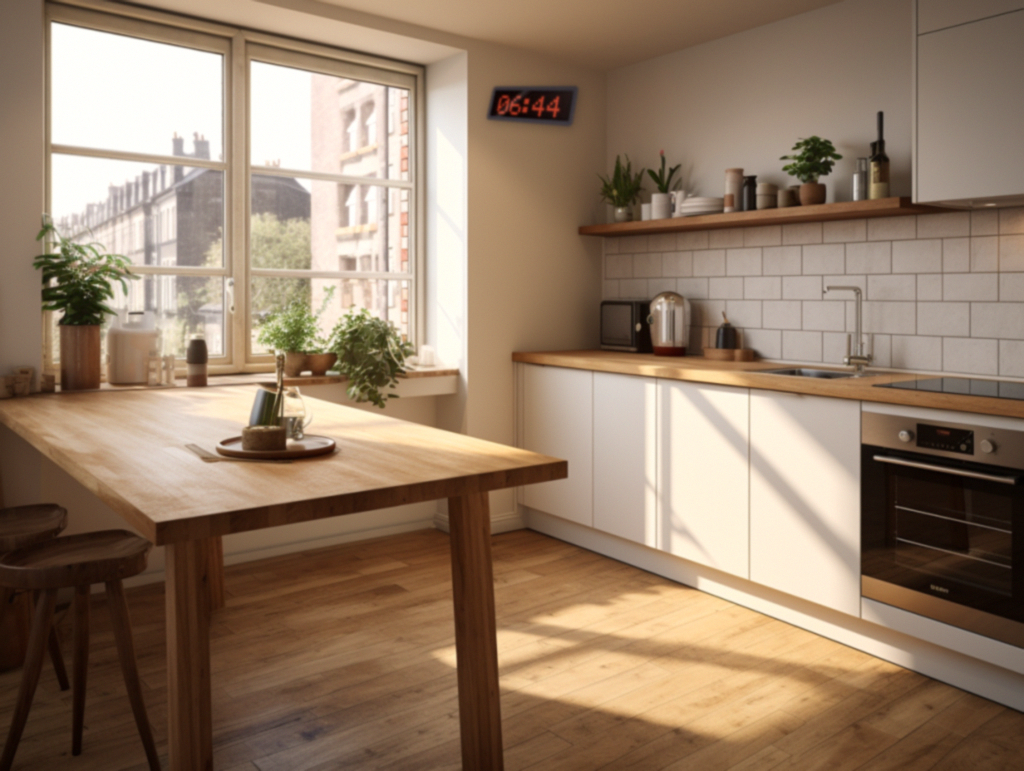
6:44
